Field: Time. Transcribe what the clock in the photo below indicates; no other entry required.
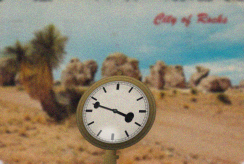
3:48
